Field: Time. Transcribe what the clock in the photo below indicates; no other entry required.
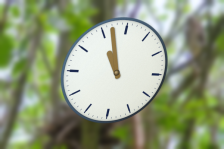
10:57
